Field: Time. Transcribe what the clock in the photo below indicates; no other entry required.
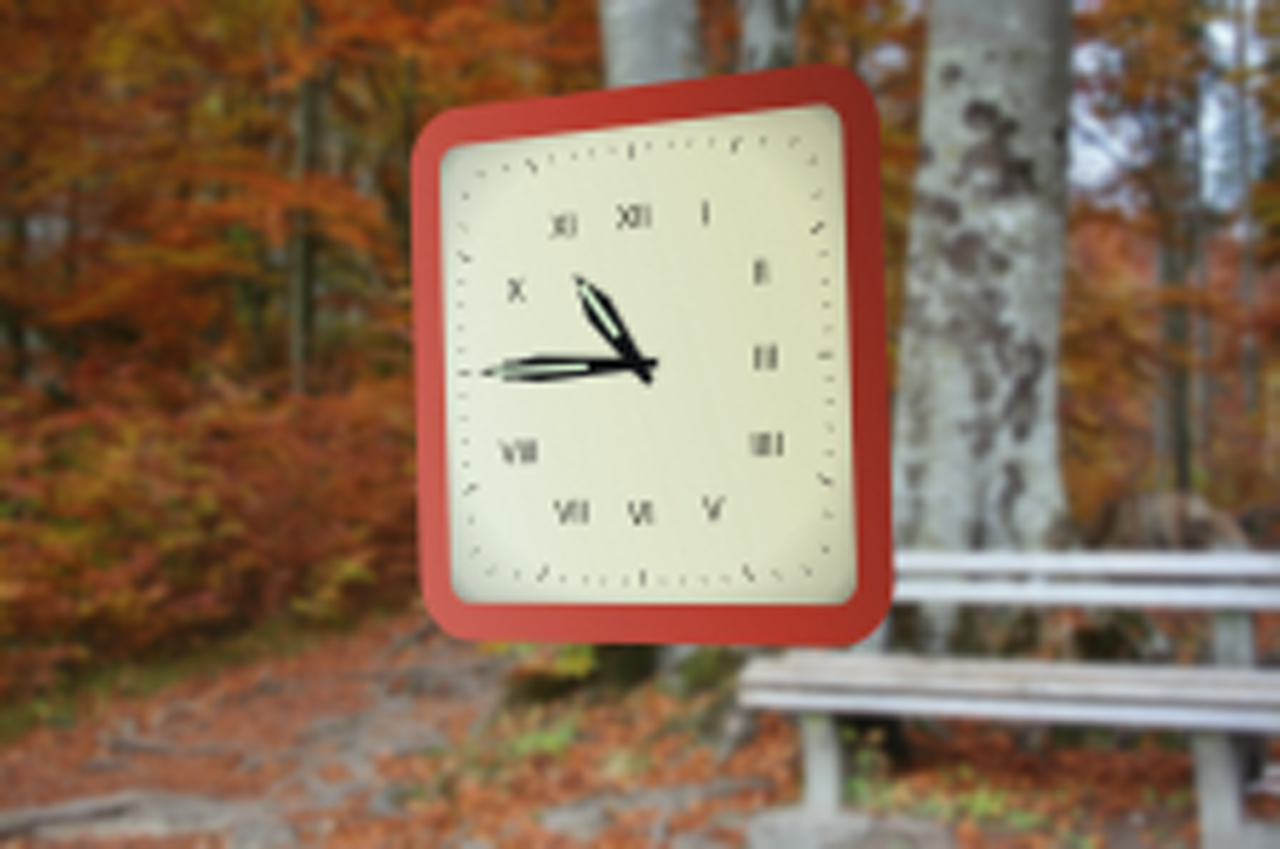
10:45
